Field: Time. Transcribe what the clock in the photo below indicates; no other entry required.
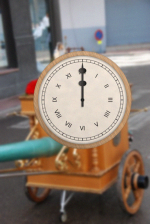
12:00
